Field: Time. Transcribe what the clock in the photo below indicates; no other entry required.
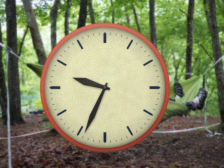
9:34
